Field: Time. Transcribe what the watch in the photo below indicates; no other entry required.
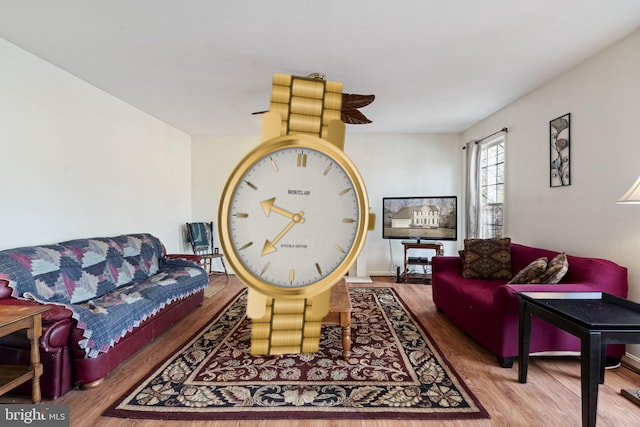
9:37
